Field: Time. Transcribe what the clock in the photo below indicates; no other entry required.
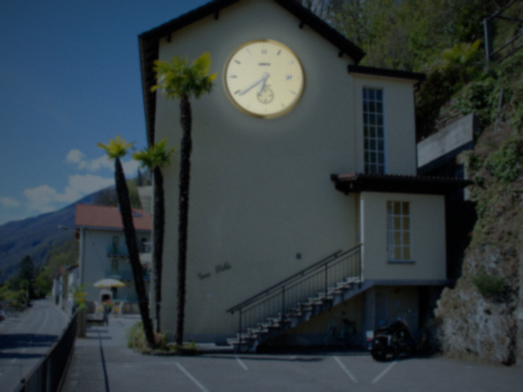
6:39
